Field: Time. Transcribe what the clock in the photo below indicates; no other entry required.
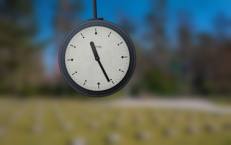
11:26
